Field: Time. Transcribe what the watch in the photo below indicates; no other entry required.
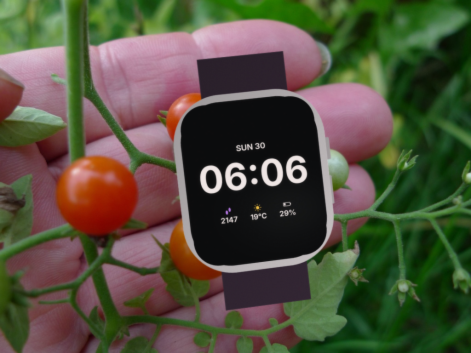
6:06
